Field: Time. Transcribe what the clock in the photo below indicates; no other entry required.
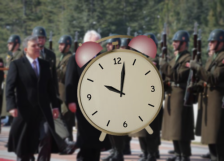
10:02
